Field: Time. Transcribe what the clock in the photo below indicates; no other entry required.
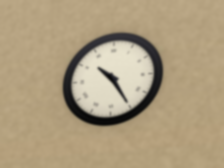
10:25
